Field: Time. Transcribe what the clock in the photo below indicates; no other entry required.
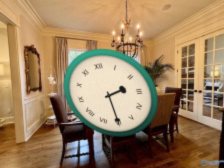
2:30
